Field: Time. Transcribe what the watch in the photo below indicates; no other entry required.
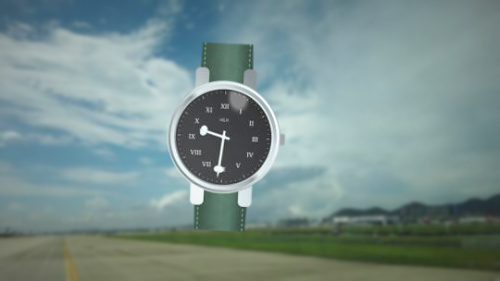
9:31
